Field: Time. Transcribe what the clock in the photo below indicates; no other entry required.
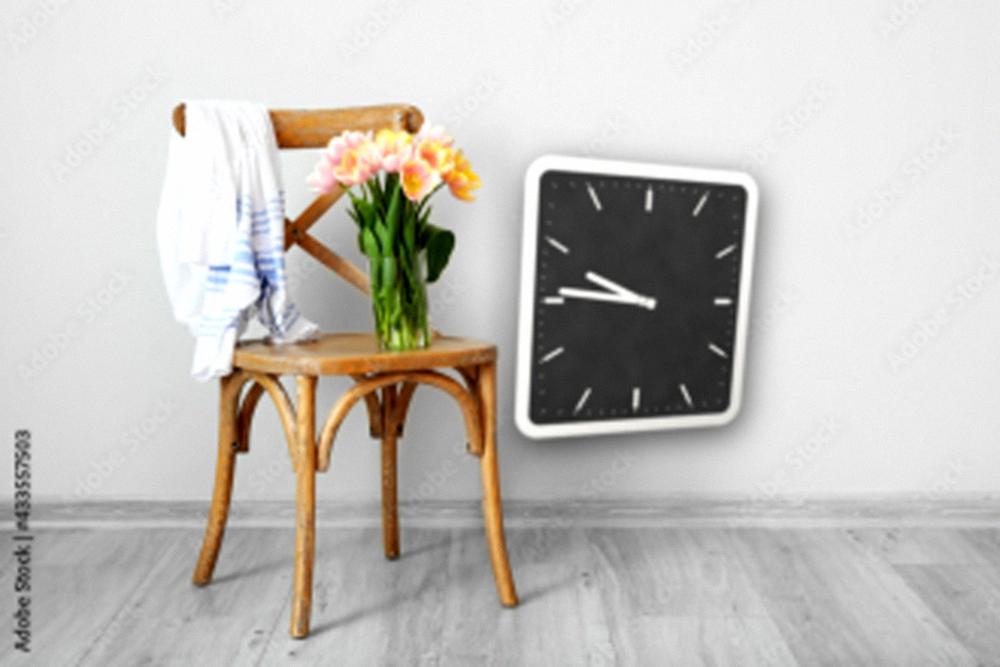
9:46
